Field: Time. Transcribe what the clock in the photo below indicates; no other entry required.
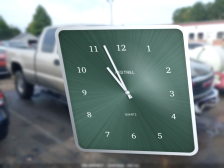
10:57
